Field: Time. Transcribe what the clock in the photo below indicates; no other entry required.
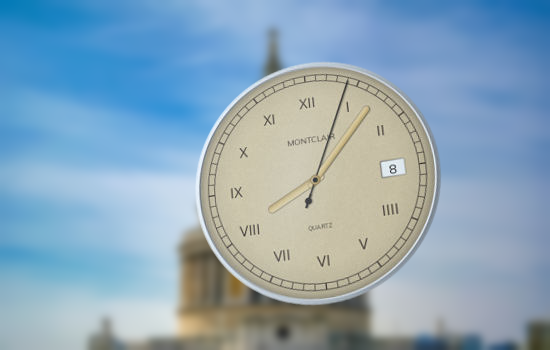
8:07:04
